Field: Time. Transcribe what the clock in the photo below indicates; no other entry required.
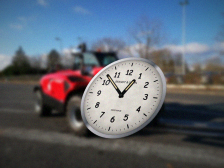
12:52
